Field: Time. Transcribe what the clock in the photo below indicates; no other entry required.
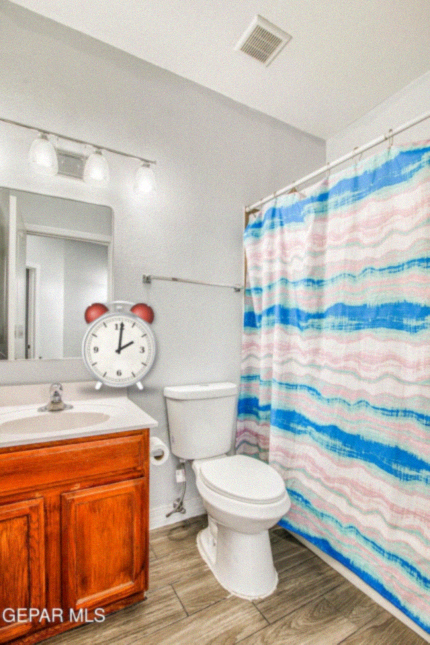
2:01
